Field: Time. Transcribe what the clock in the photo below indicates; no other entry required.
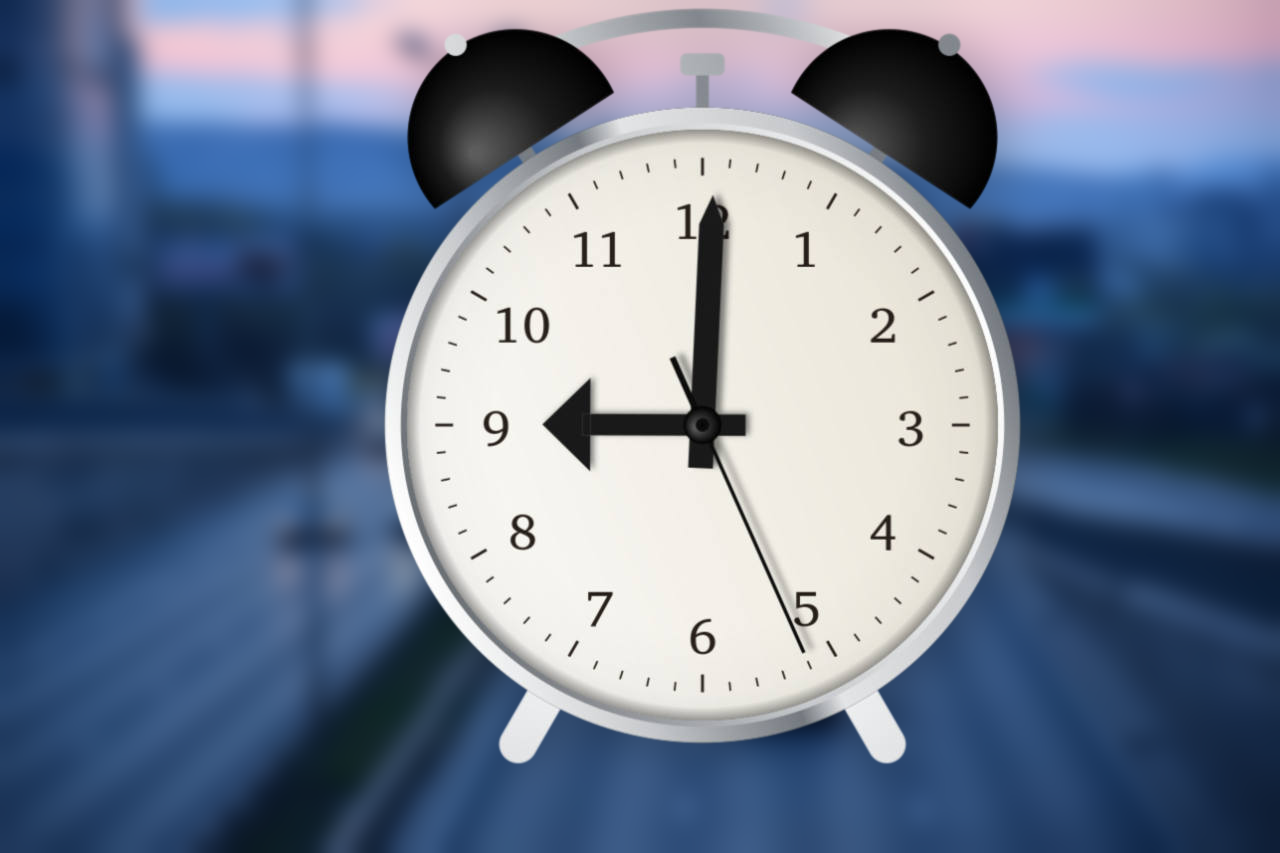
9:00:26
